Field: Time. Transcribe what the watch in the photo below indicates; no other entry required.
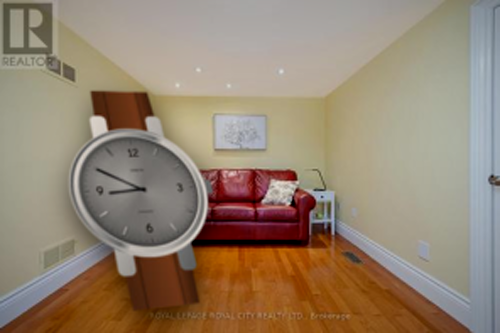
8:50
